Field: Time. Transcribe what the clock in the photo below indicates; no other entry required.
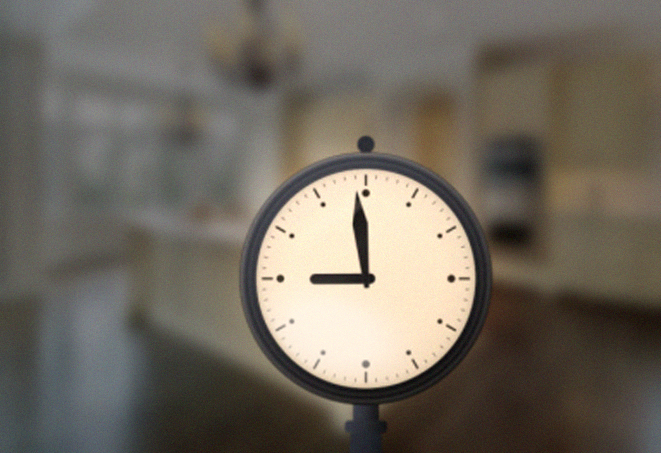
8:59
